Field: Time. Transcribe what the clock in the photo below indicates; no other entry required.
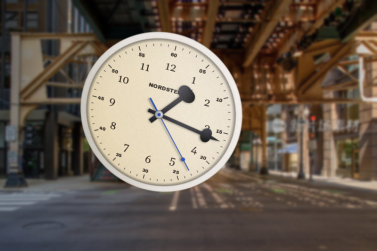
1:16:23
